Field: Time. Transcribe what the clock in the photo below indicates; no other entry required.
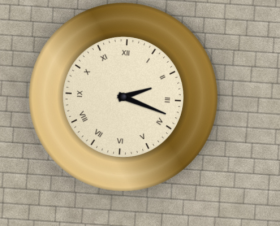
2:18
